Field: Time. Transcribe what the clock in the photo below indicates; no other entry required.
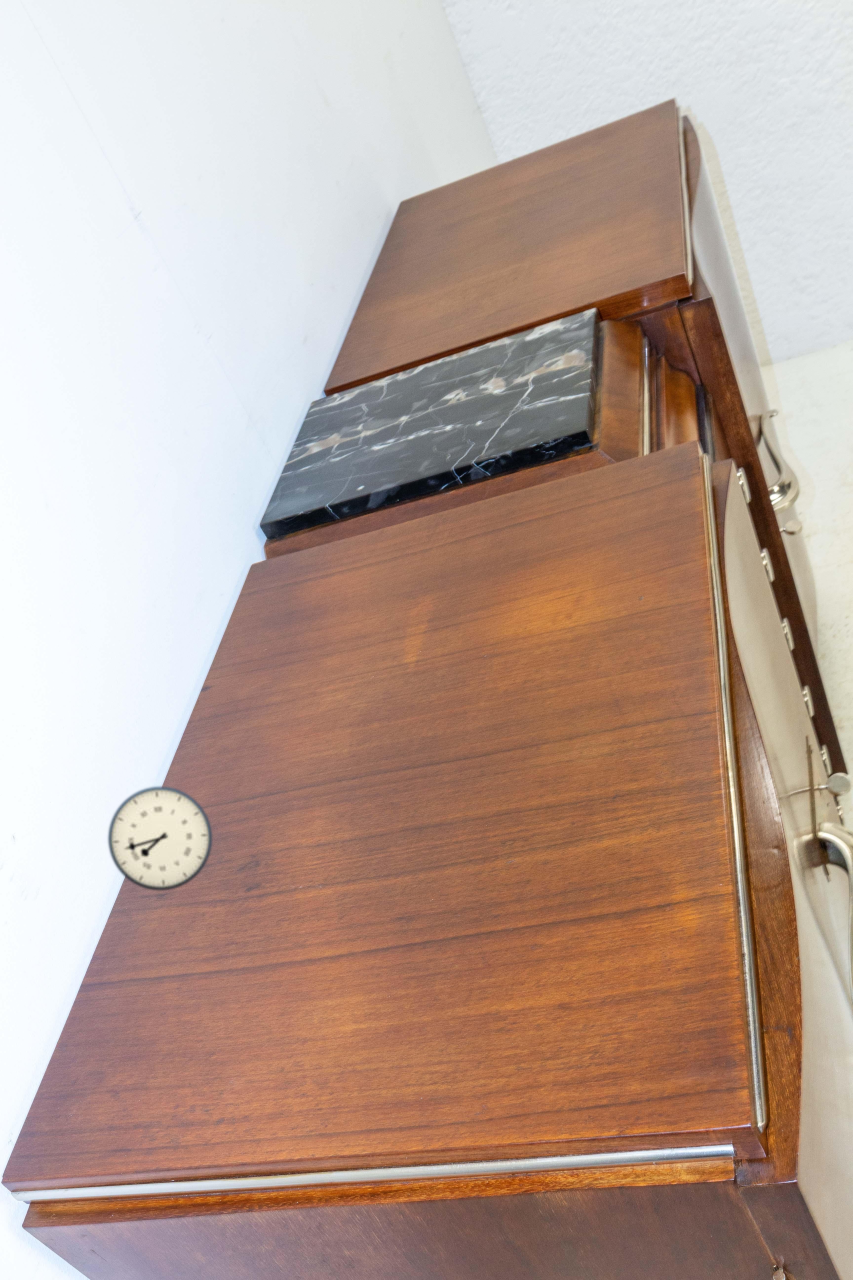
7:43
